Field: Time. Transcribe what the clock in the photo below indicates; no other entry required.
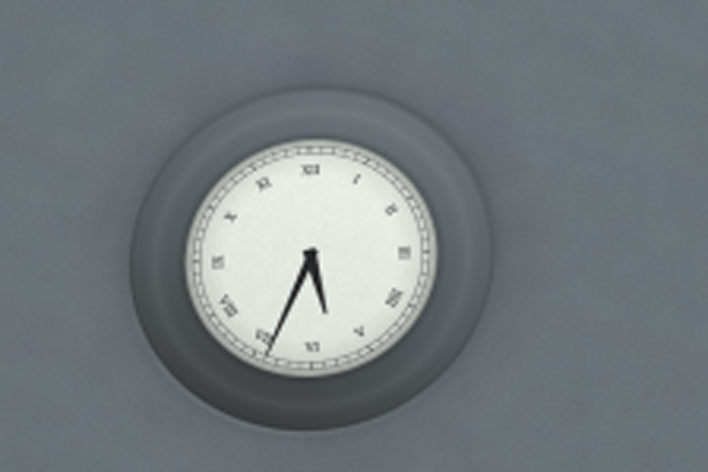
5:34
